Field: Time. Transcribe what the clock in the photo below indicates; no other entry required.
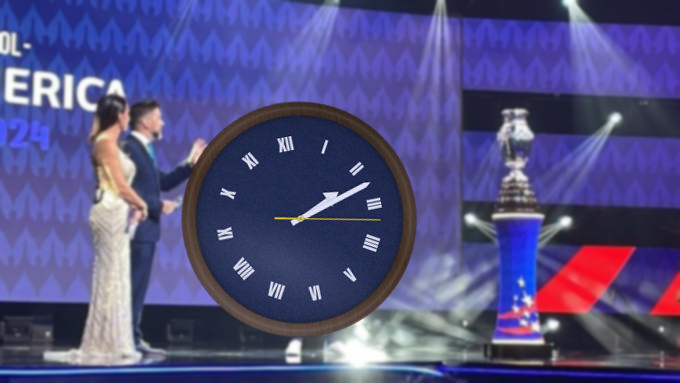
2:12:17
